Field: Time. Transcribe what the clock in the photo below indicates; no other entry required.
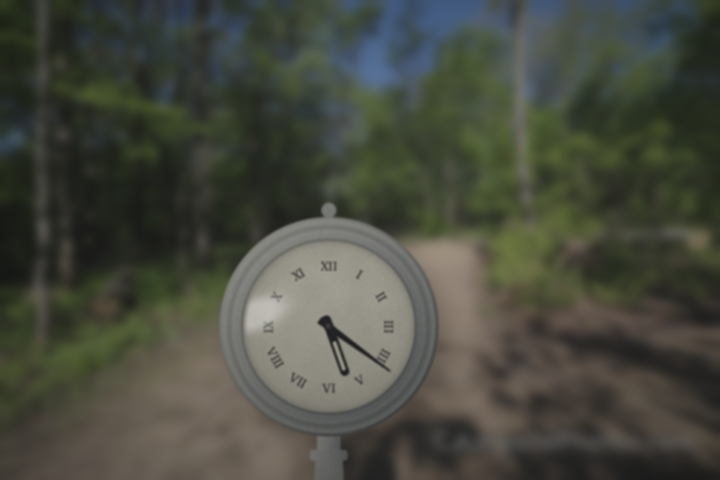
5:21
